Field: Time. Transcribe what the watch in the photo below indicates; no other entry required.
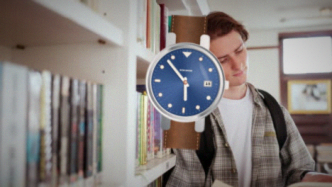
5:53
